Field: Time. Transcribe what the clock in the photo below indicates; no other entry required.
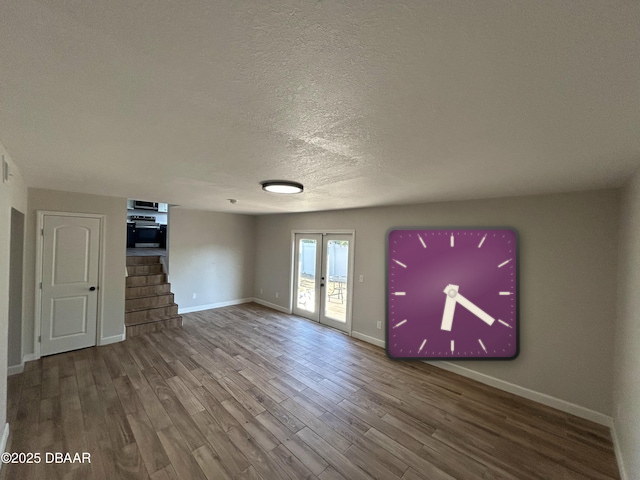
6:21
